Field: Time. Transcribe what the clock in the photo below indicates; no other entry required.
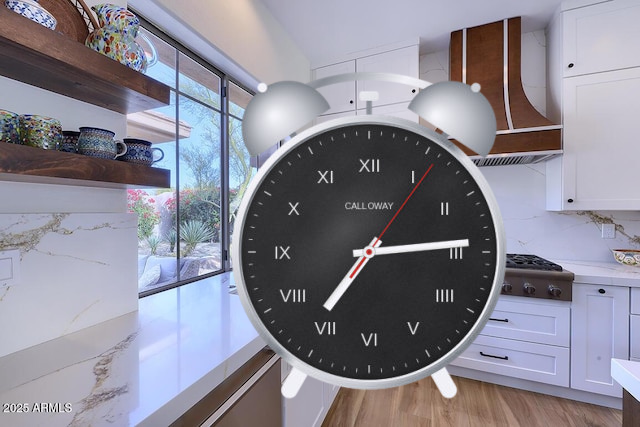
7:14:06
